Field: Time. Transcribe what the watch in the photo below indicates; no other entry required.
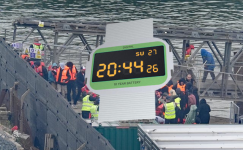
20:44:26
